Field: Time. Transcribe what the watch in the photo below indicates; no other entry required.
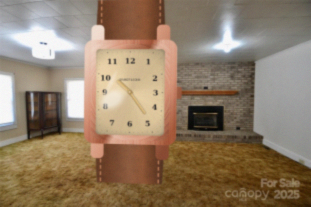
10:24
